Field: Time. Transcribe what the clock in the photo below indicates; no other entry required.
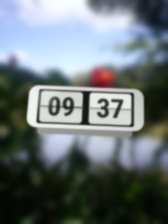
9:37
